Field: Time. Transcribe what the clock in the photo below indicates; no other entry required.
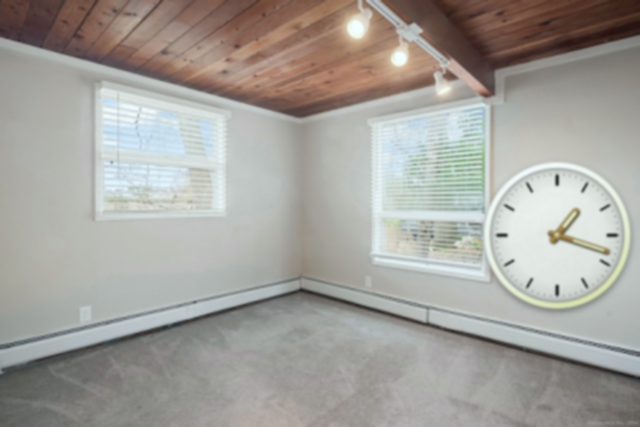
1:18
